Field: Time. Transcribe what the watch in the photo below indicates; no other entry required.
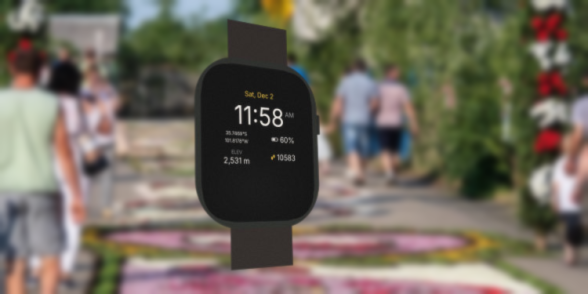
11:58
